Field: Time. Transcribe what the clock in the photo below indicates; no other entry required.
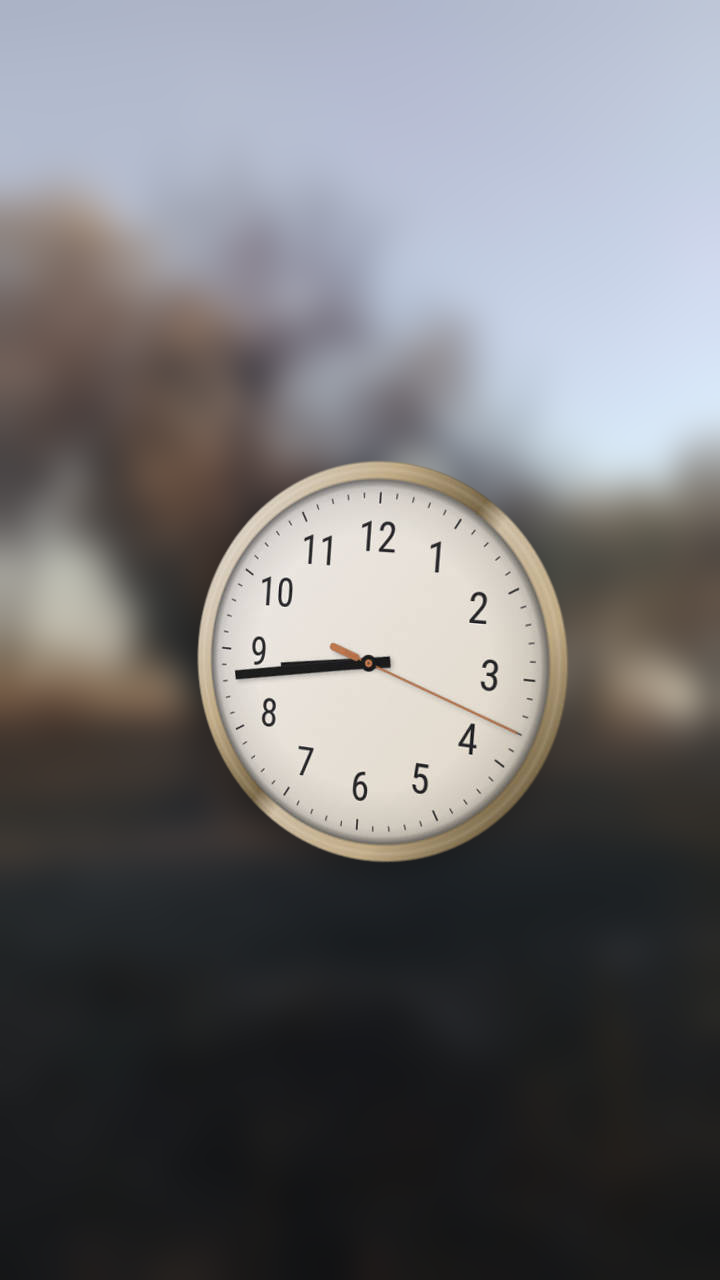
8:43:18
